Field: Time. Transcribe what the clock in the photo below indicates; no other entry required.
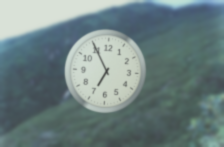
6:55
